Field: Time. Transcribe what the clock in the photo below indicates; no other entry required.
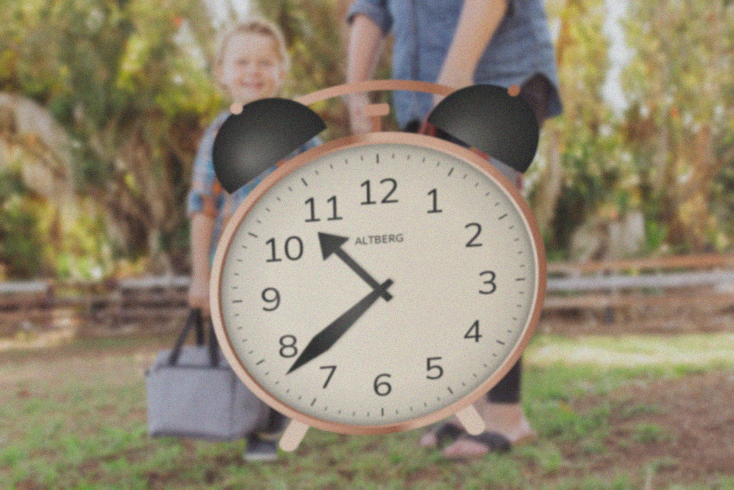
10:38
